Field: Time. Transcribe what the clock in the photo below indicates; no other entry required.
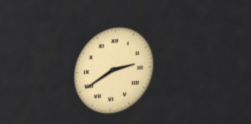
2:40
